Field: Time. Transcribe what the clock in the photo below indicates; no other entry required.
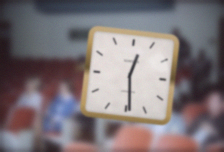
12:29
